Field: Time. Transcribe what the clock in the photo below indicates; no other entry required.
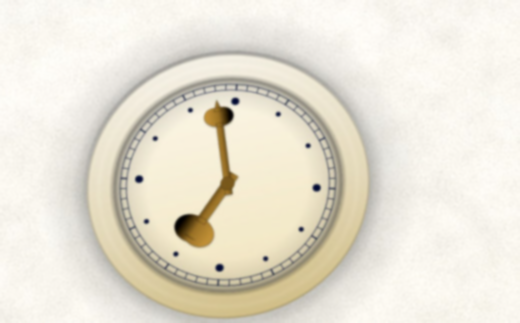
6:58
